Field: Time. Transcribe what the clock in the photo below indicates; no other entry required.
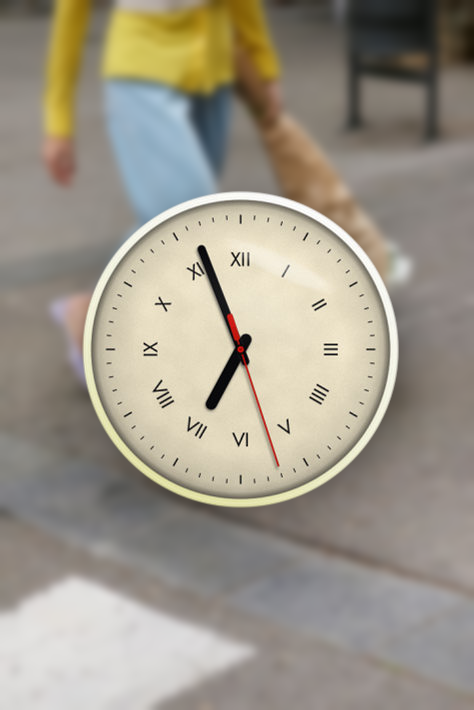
6:56:27
